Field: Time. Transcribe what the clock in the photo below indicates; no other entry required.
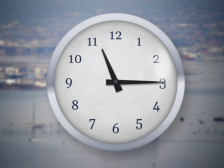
11:15
